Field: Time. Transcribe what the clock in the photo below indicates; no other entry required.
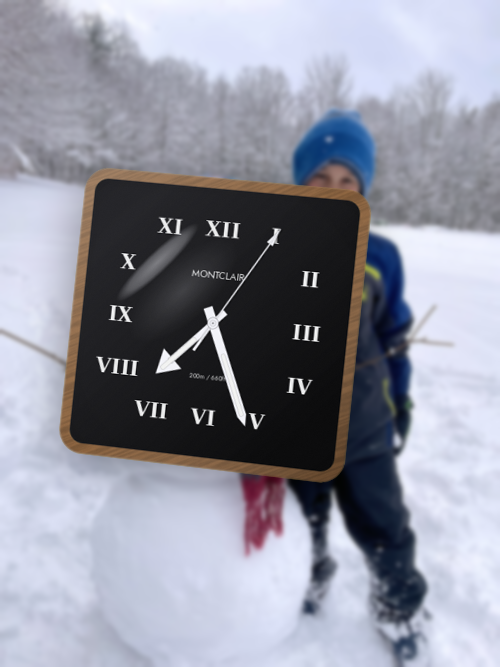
7:26:05
